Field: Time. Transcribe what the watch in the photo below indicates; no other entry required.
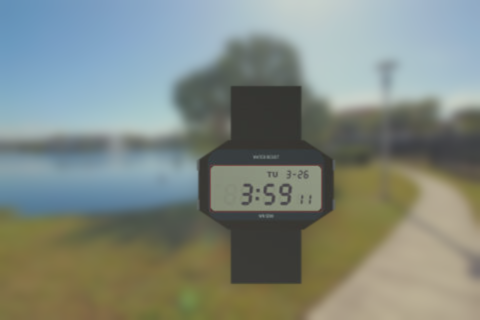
3:59:11
